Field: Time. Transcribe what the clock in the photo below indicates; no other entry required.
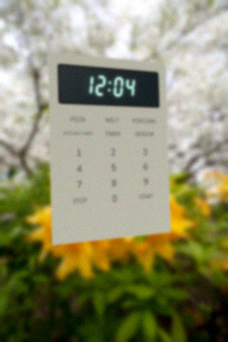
12:04
